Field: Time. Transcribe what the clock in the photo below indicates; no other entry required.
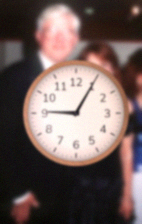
9:05
